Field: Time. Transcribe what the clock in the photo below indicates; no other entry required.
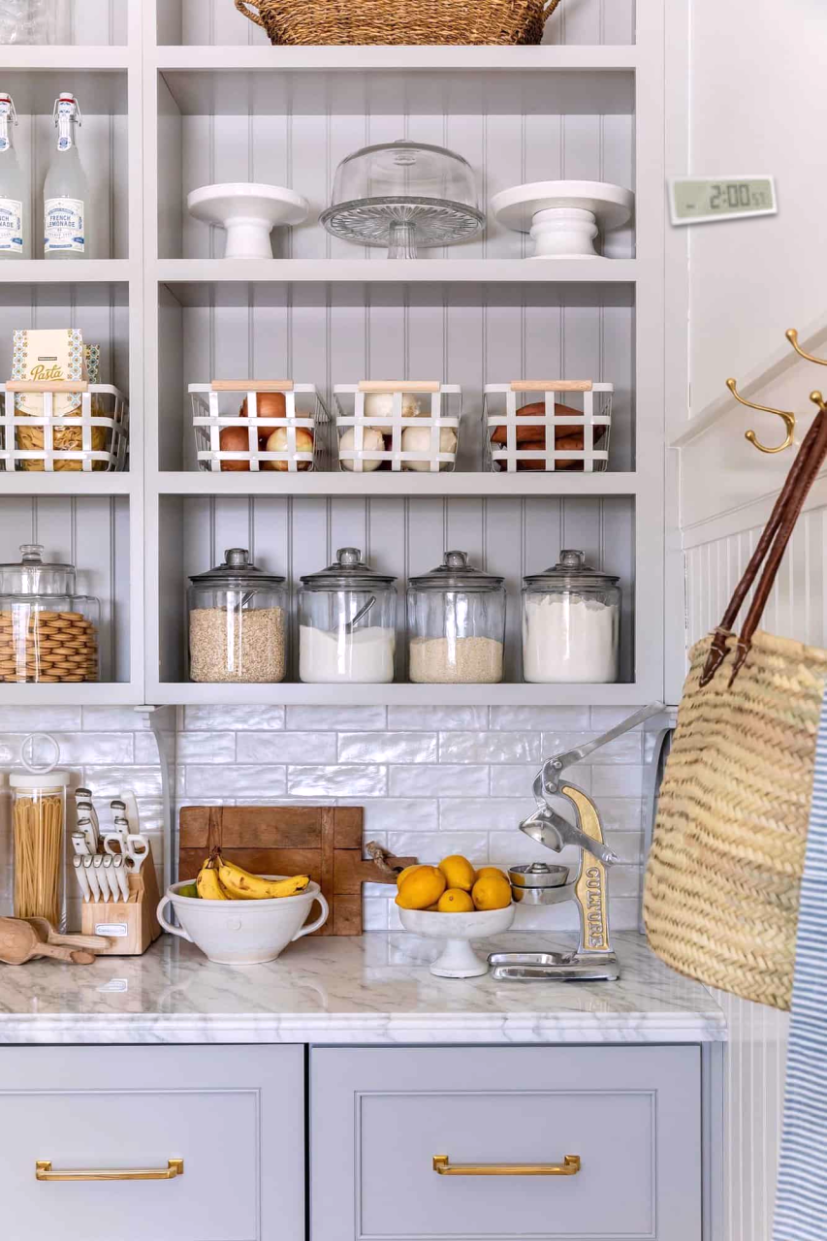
2:00:57
